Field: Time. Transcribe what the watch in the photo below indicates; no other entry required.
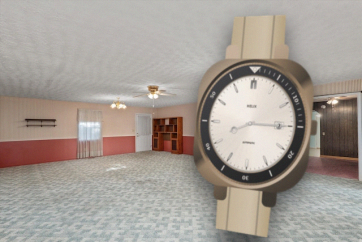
8:15
